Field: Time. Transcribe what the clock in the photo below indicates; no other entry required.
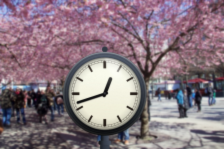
12:42
